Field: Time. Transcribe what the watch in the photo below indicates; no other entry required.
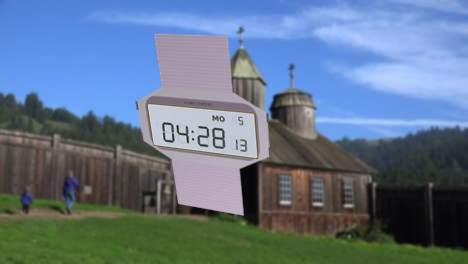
4:28:13
